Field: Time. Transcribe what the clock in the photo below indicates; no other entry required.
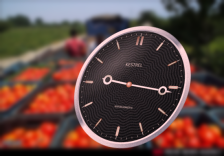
9:16
